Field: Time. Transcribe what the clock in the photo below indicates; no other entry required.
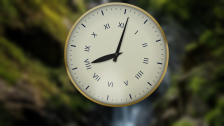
8:01
